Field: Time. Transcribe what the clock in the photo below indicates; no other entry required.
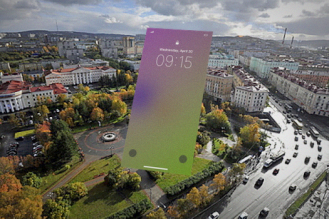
9:15
